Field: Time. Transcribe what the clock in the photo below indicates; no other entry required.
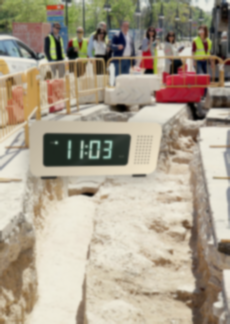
11:03
